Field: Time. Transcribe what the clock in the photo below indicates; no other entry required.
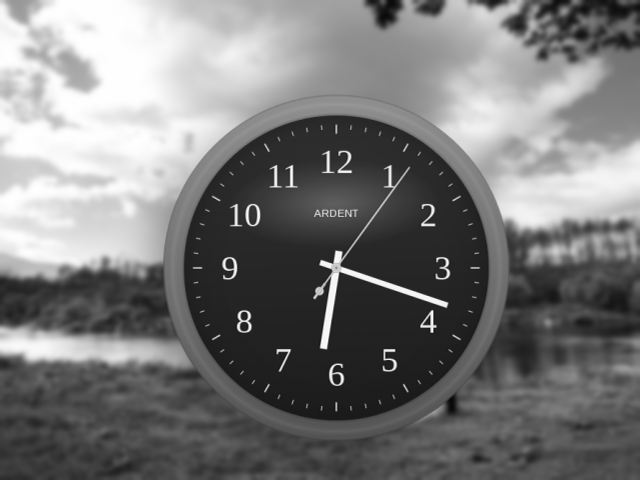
6:18:06
